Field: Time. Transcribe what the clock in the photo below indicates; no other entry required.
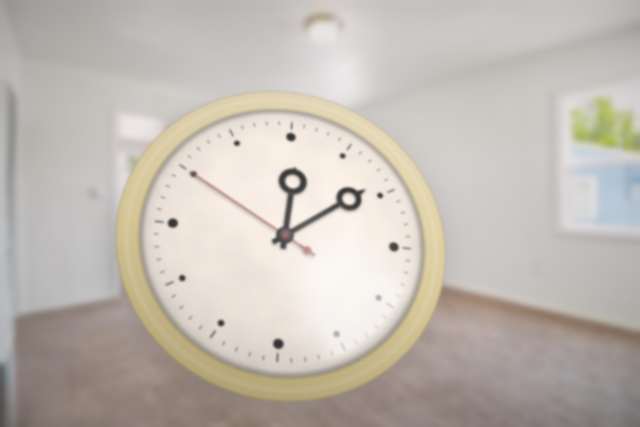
12:08:50
